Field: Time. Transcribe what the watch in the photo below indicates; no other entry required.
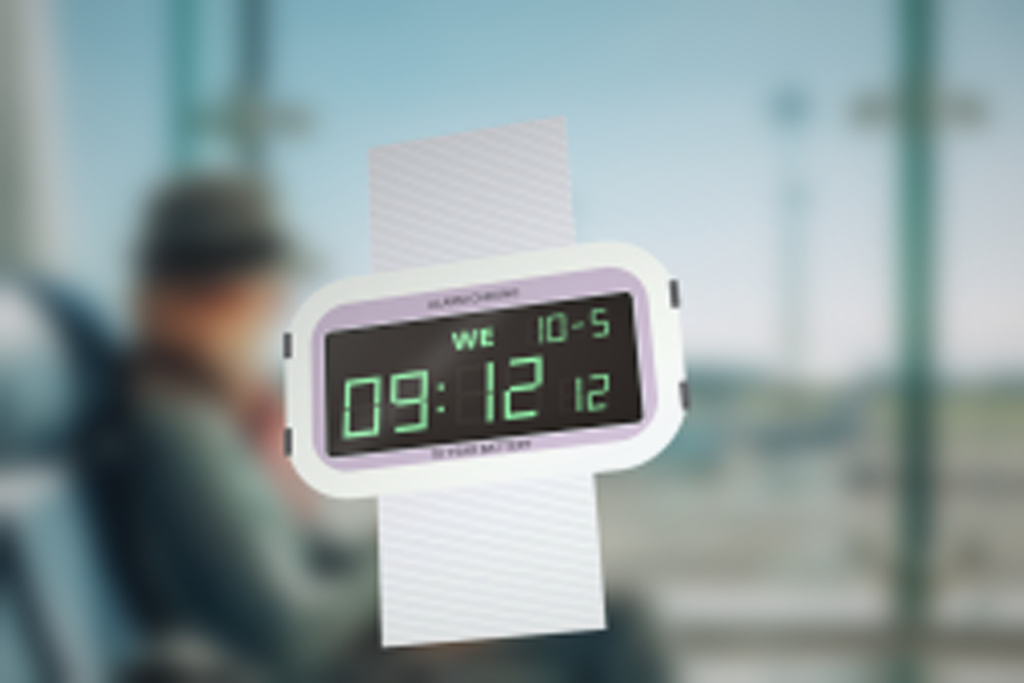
9:12:12
